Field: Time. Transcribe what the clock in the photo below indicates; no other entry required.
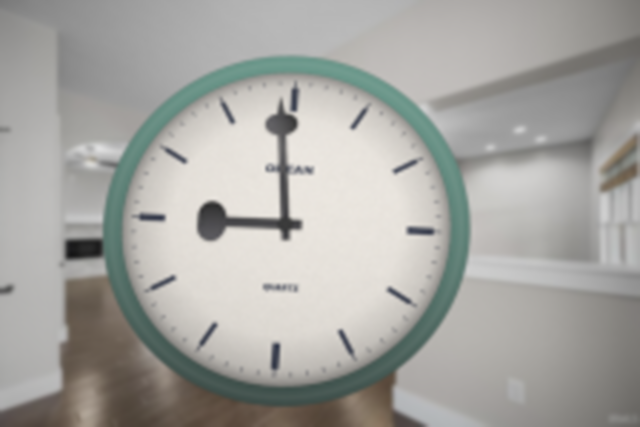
8:59
